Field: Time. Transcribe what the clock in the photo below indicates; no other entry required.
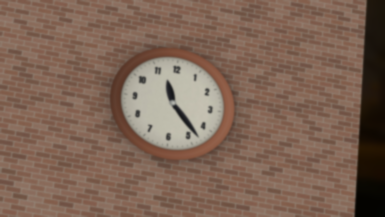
11:23
